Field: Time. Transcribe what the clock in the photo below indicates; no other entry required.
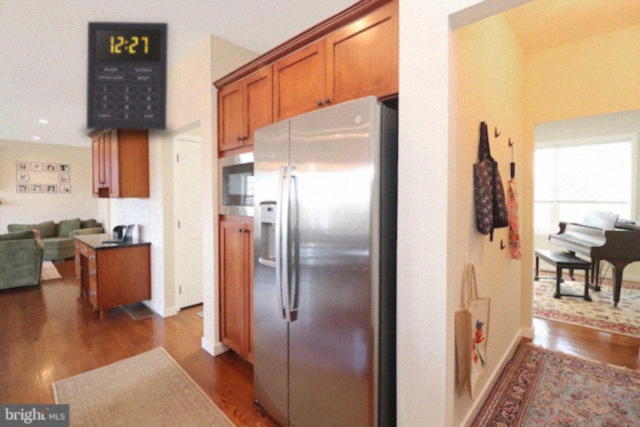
12:27
